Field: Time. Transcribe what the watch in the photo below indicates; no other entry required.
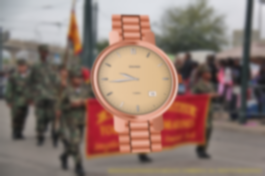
9:44
